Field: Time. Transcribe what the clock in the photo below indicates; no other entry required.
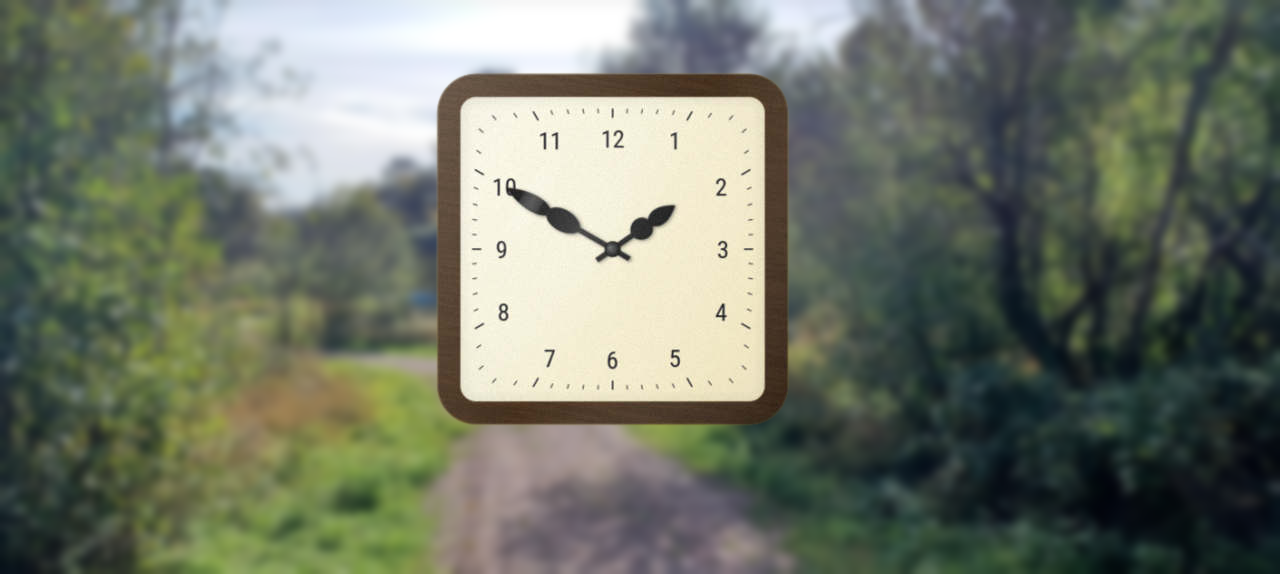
1:50
